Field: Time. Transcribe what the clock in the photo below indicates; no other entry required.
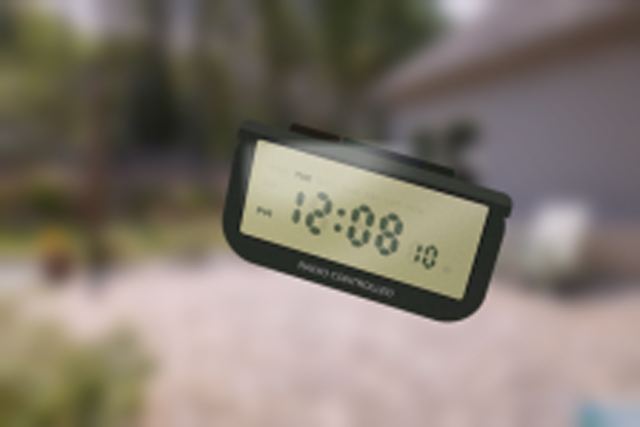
12:08:10
